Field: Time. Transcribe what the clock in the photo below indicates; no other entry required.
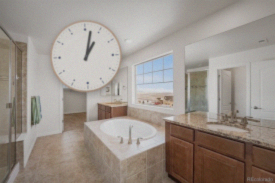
1:02
